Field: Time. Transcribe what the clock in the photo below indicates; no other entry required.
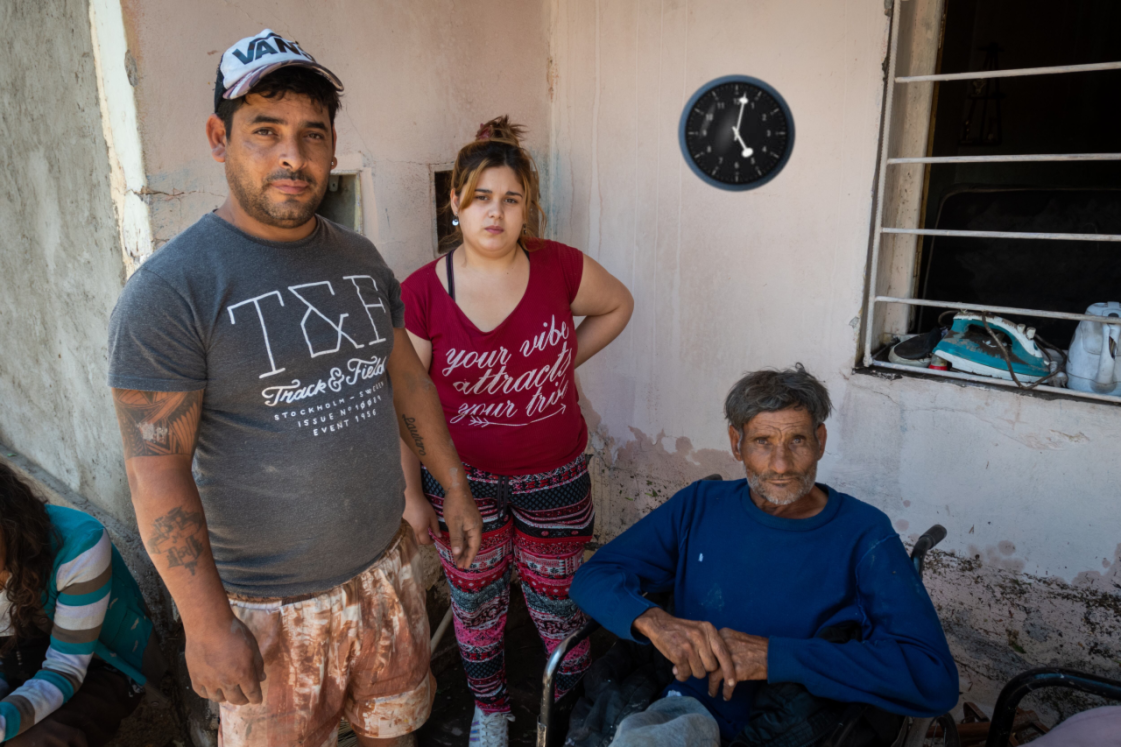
5:02
